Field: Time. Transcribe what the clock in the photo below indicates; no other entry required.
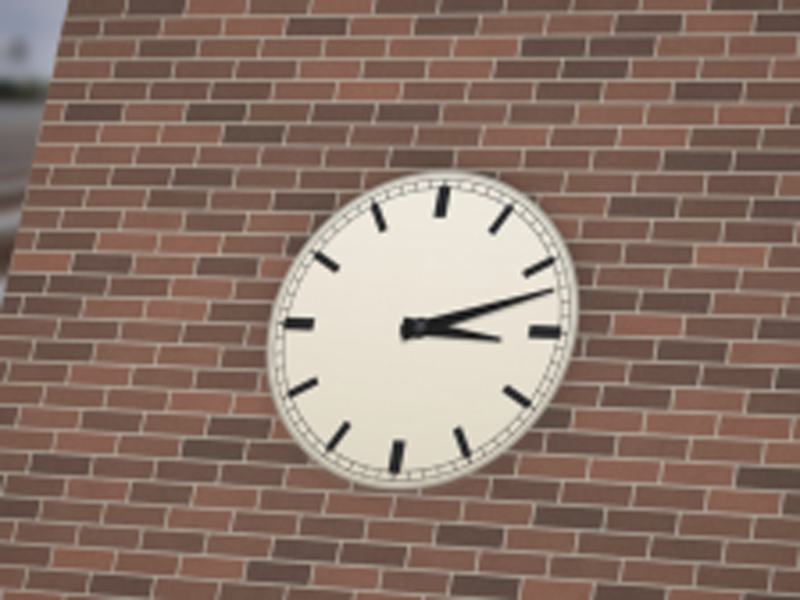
3:12
